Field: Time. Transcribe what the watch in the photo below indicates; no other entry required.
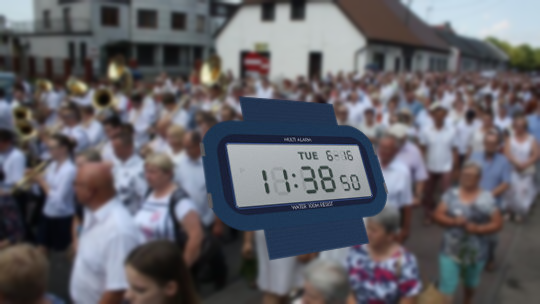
11:38:50
